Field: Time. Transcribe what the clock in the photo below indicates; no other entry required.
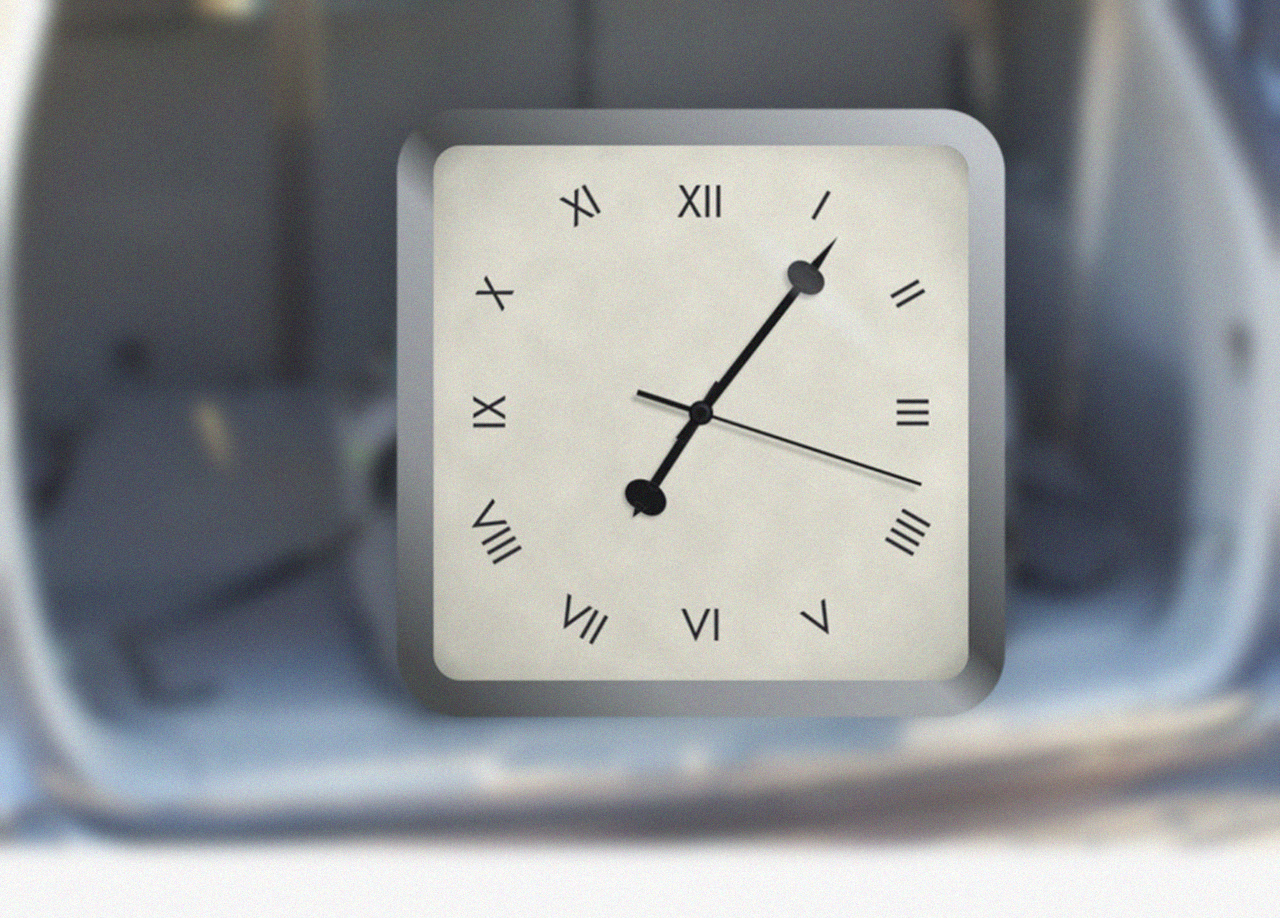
7:06:18
